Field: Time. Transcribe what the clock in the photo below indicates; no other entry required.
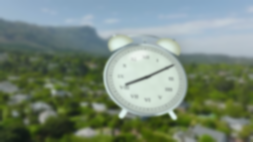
8:10
